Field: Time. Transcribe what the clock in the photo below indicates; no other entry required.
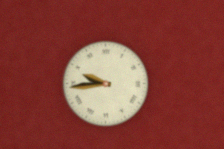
9:44
